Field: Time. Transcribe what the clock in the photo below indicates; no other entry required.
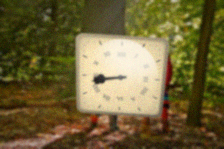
8:43
